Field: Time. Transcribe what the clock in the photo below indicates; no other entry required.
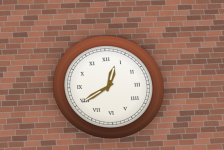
12:40
